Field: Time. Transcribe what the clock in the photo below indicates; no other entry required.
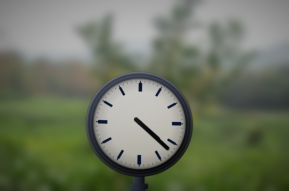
4:22
